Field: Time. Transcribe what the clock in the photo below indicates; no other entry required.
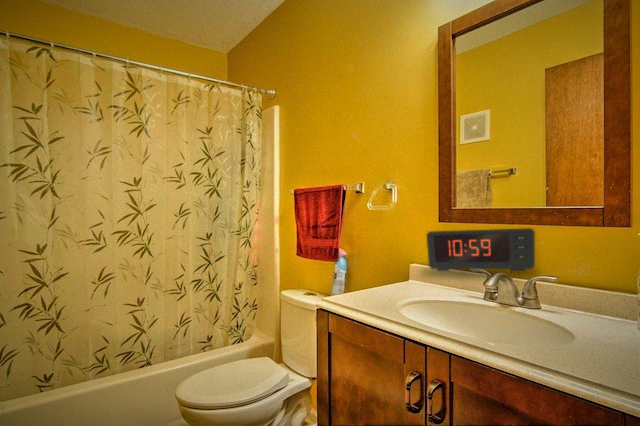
10:59
